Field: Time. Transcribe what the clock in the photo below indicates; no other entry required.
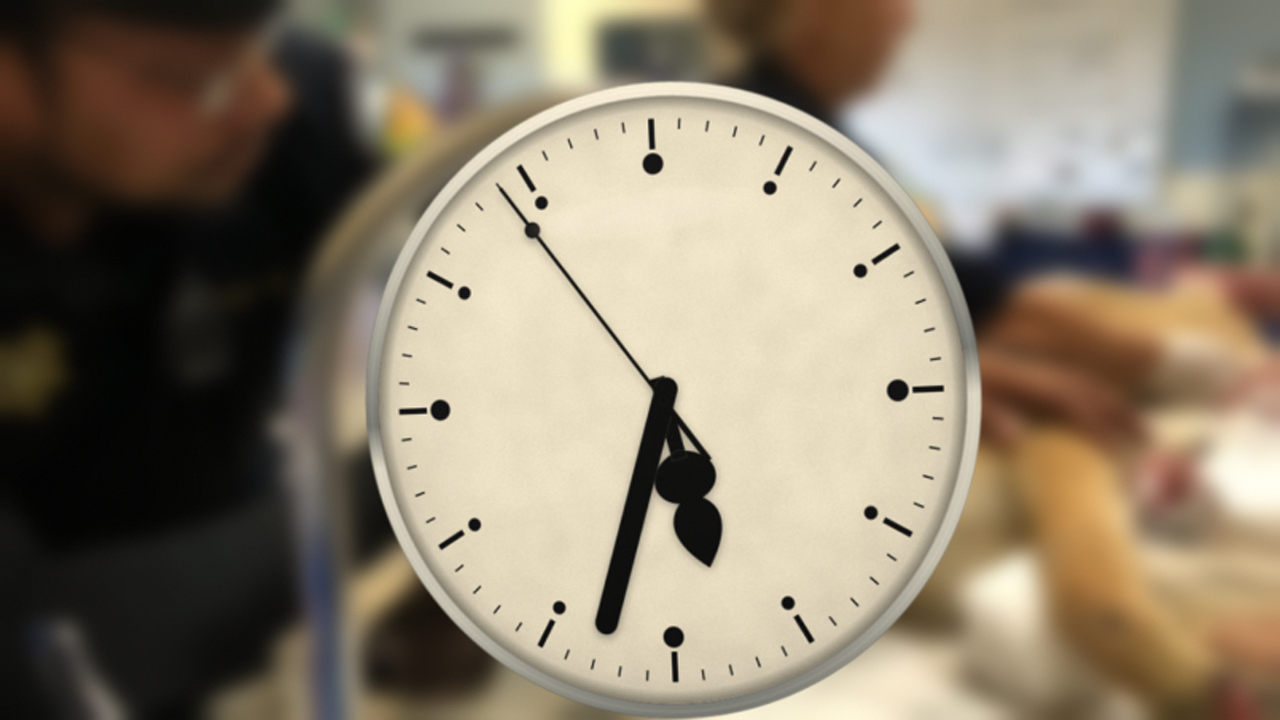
5:32:54
